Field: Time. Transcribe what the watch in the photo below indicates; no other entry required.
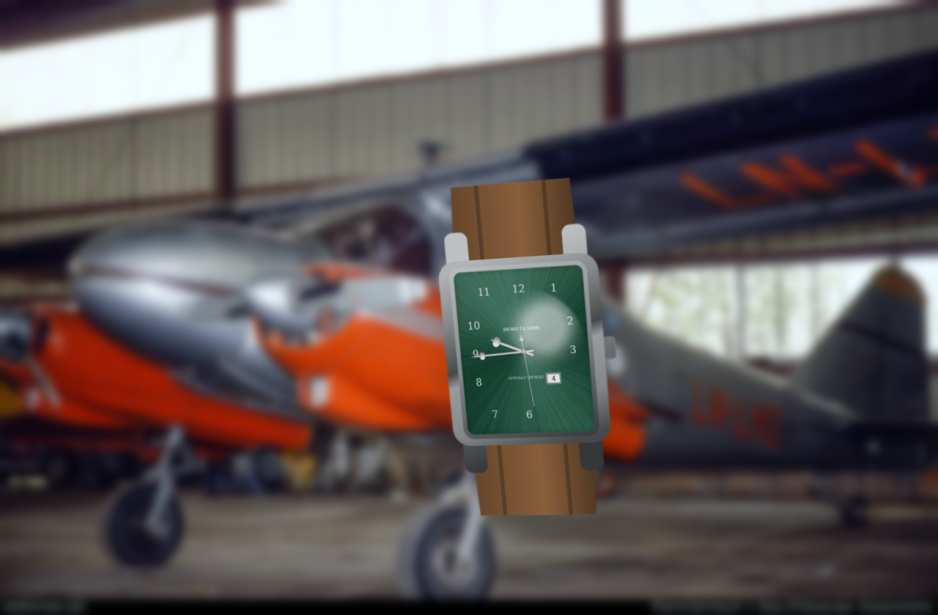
9:44:29
